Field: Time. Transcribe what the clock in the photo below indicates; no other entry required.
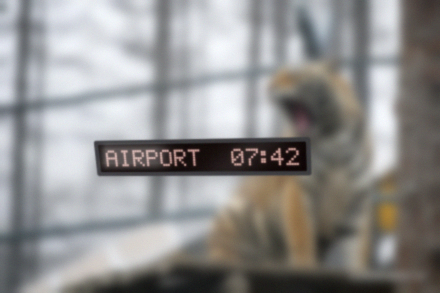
7:42
